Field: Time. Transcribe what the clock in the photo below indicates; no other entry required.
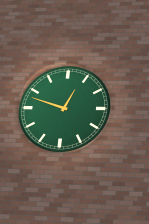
12:48
